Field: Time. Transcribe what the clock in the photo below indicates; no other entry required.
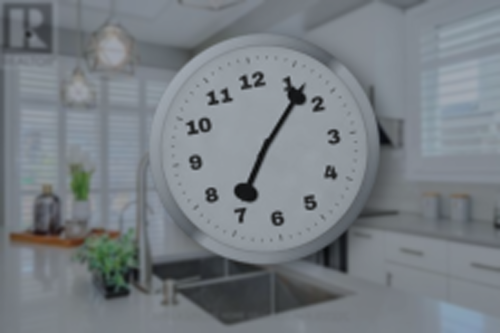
7:07
